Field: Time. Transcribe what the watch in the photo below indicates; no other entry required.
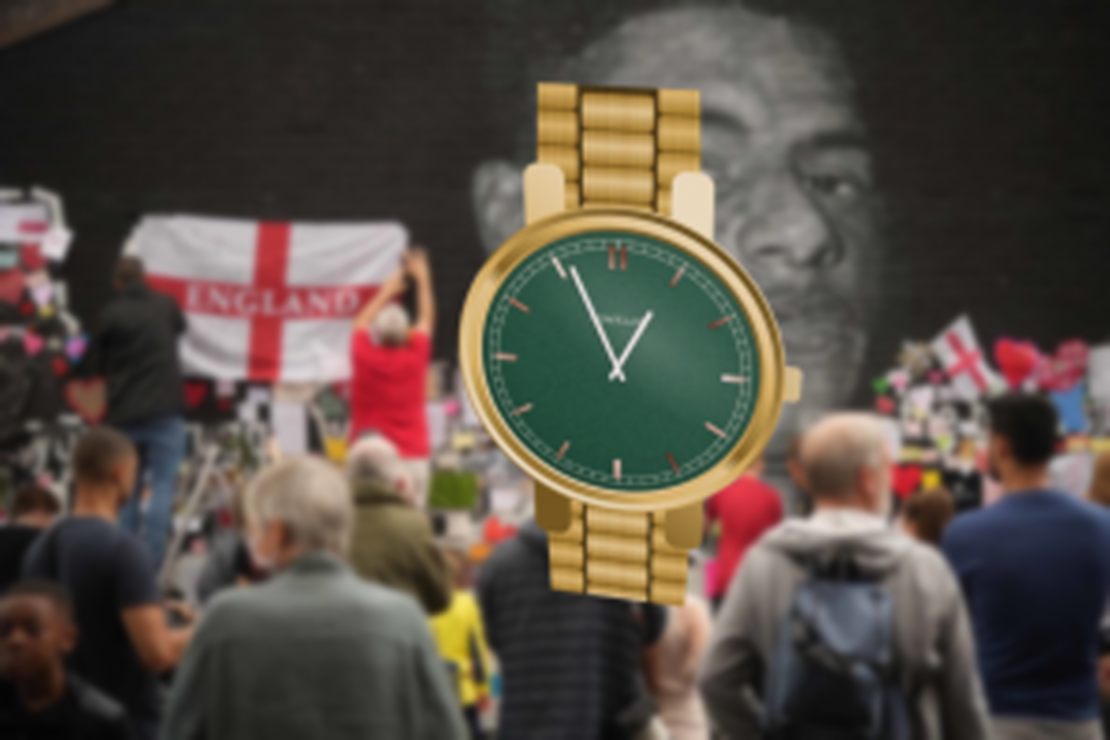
12:56
